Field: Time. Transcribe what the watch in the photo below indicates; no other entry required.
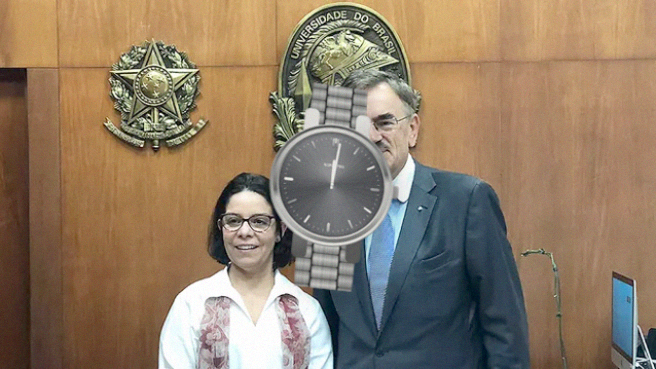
12:01
